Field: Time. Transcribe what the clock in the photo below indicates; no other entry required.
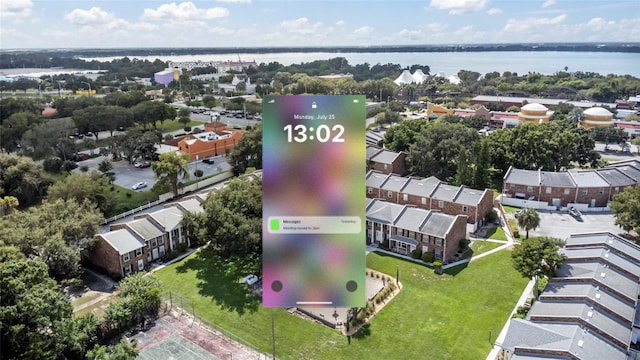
13:02
